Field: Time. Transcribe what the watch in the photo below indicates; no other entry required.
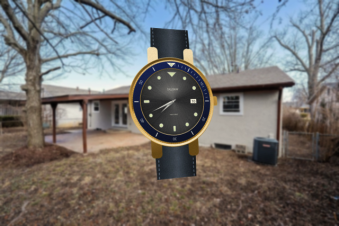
7:41
